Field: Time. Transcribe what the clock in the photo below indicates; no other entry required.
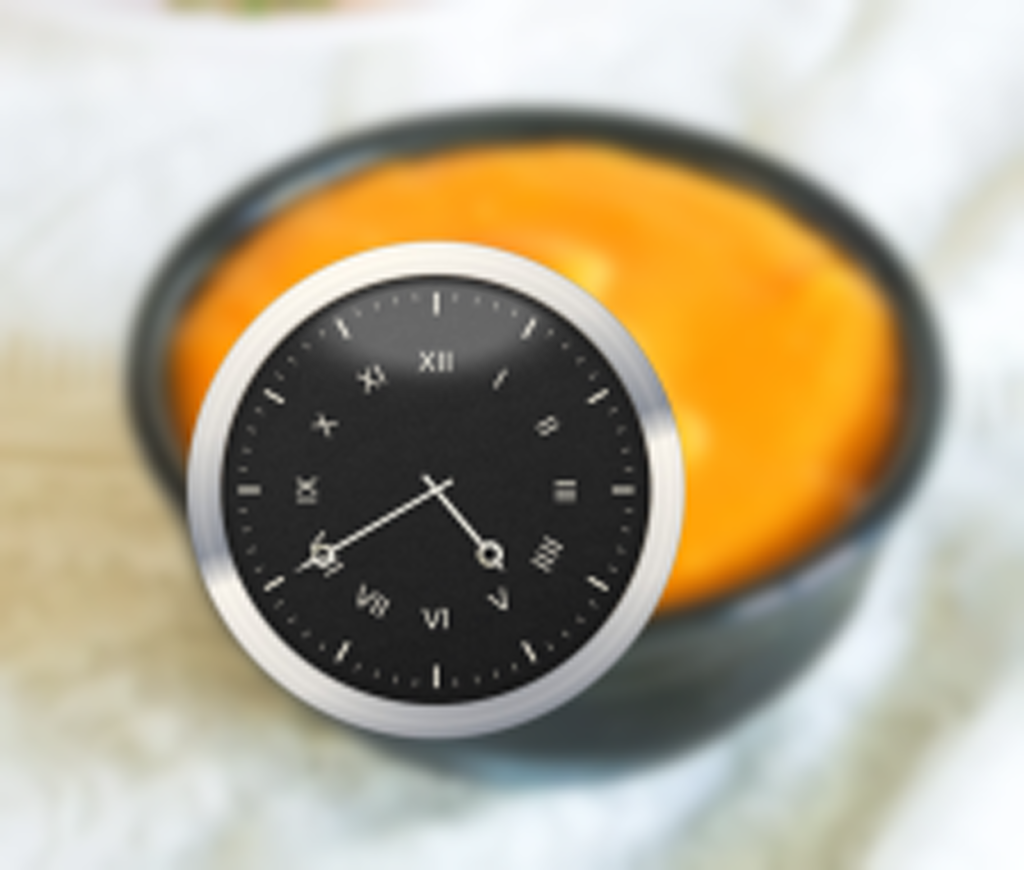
4:40
